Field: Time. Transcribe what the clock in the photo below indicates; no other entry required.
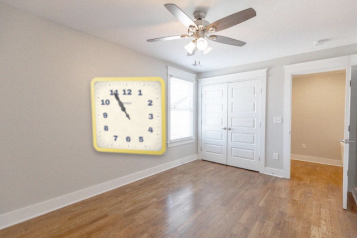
10:55
